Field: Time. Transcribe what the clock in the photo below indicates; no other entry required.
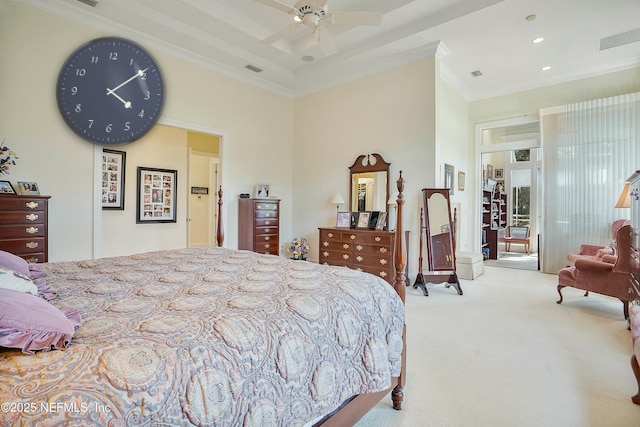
4:09
